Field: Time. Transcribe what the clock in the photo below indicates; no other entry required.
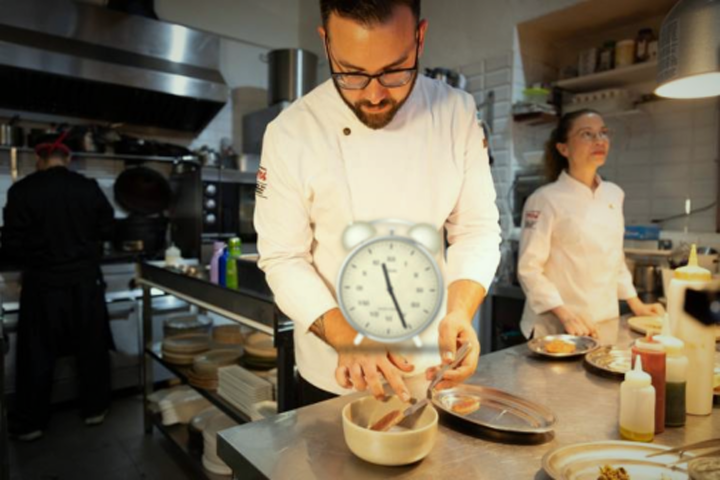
11:26
